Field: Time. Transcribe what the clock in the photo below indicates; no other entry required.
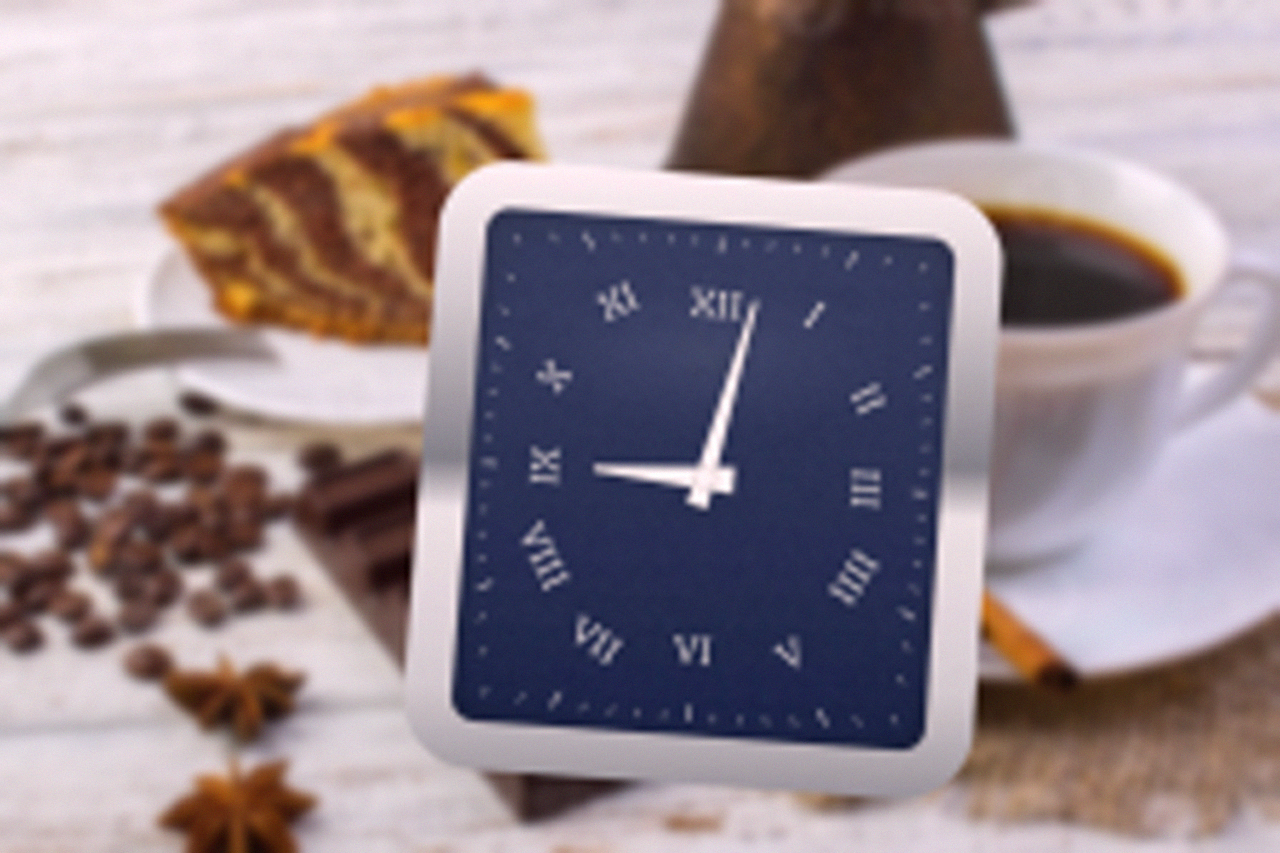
9:02
